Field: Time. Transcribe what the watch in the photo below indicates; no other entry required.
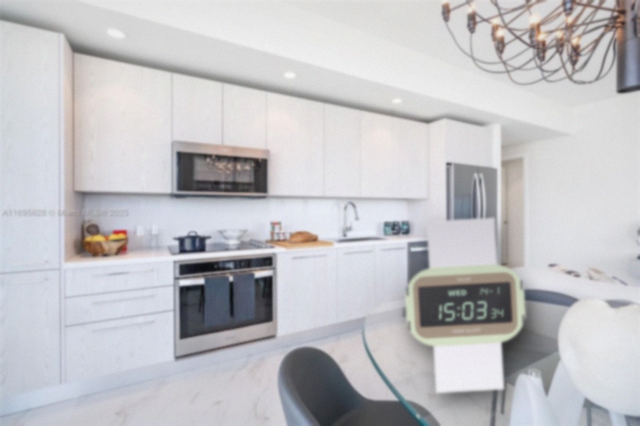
15:03
